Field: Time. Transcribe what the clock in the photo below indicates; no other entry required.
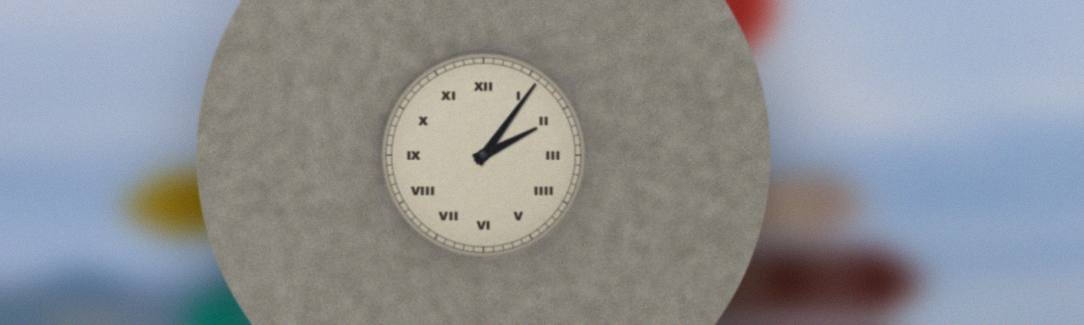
2:06
